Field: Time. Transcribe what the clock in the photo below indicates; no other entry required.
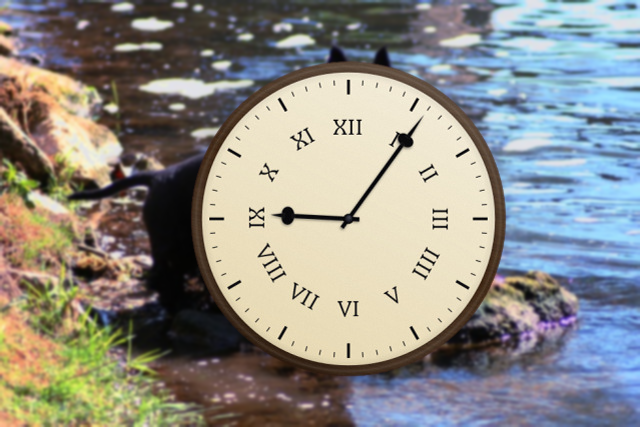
9:06
